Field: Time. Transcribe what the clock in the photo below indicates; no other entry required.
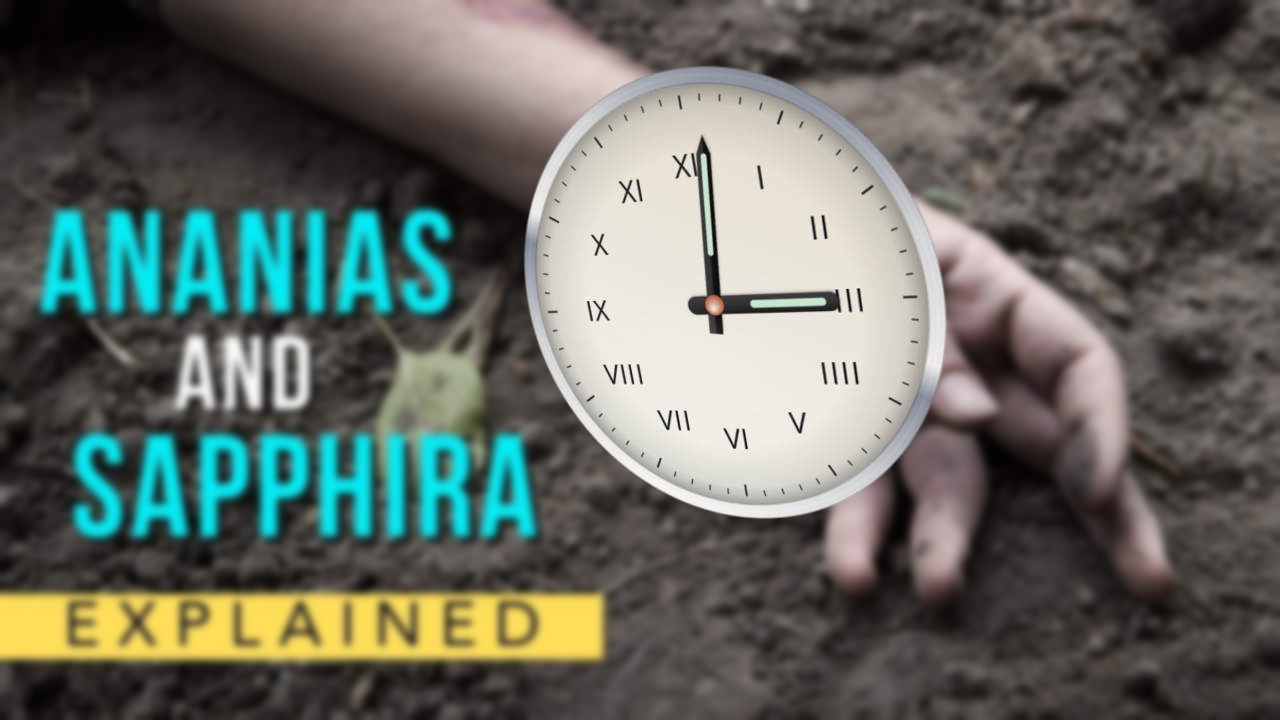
3:01
